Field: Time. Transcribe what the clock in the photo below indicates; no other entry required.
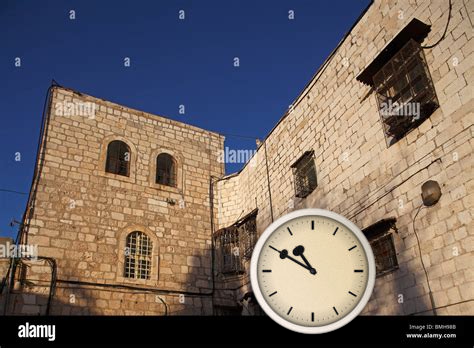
10:50
